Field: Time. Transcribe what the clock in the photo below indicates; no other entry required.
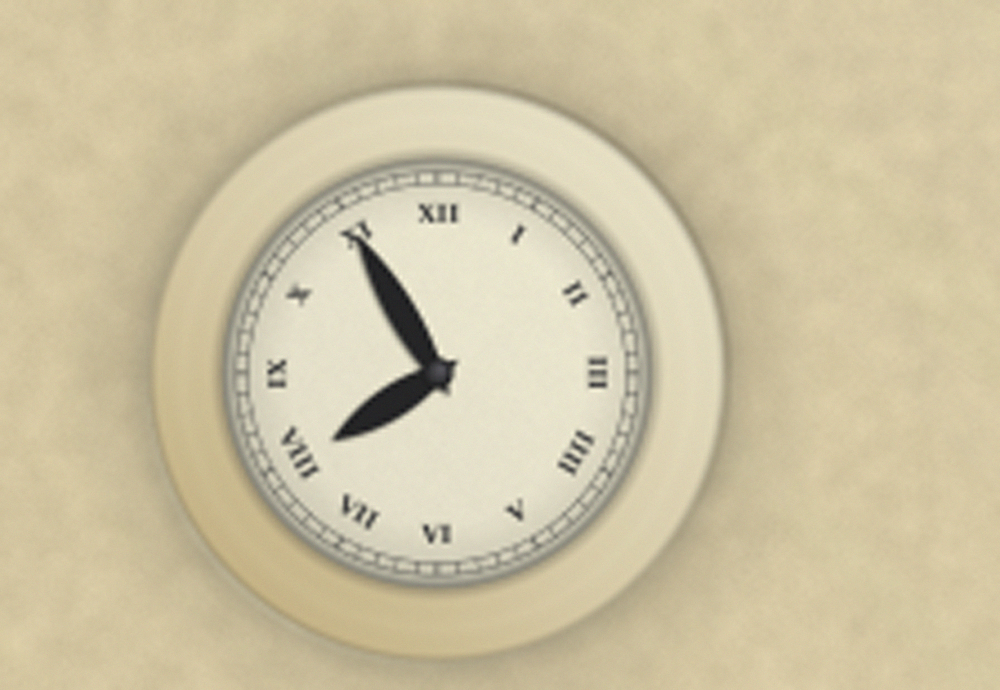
7:55
